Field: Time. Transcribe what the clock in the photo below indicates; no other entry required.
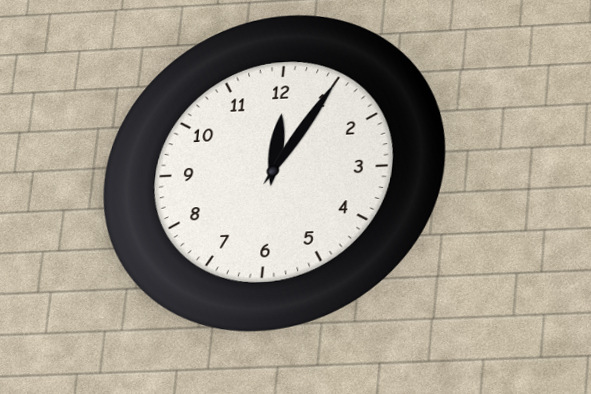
12:05
